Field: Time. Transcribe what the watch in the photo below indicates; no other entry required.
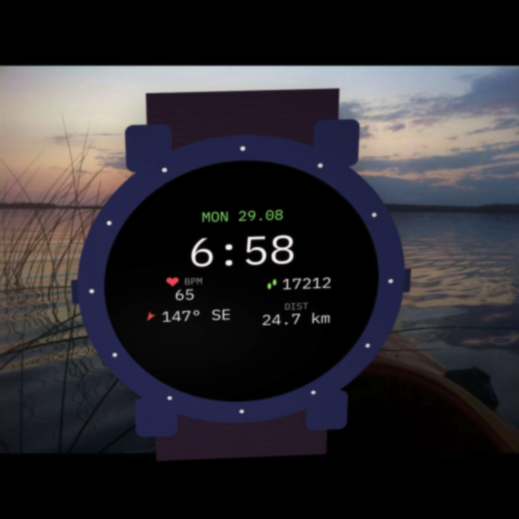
6:58
